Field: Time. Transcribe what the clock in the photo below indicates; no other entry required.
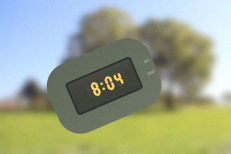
8:04
